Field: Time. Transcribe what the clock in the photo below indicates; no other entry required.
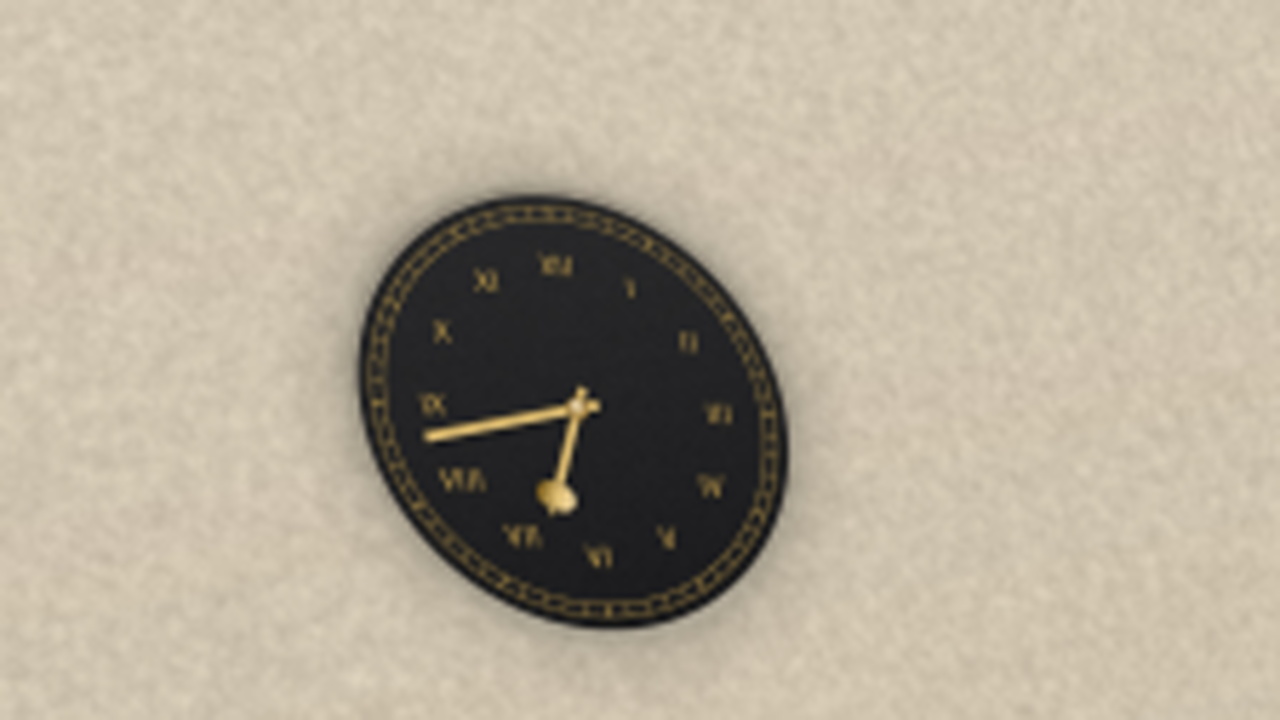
6:43
